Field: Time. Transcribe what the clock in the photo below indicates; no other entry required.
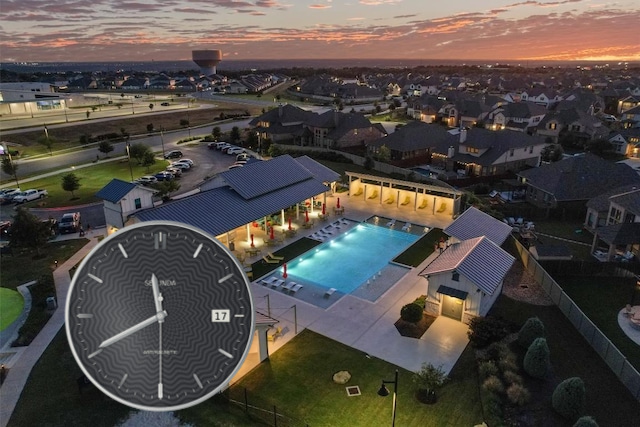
11:40:30
